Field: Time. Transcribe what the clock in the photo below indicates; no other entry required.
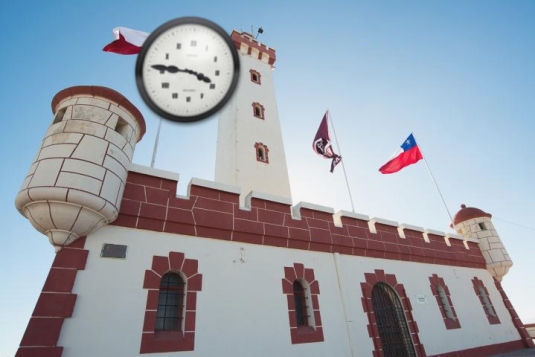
3:46
